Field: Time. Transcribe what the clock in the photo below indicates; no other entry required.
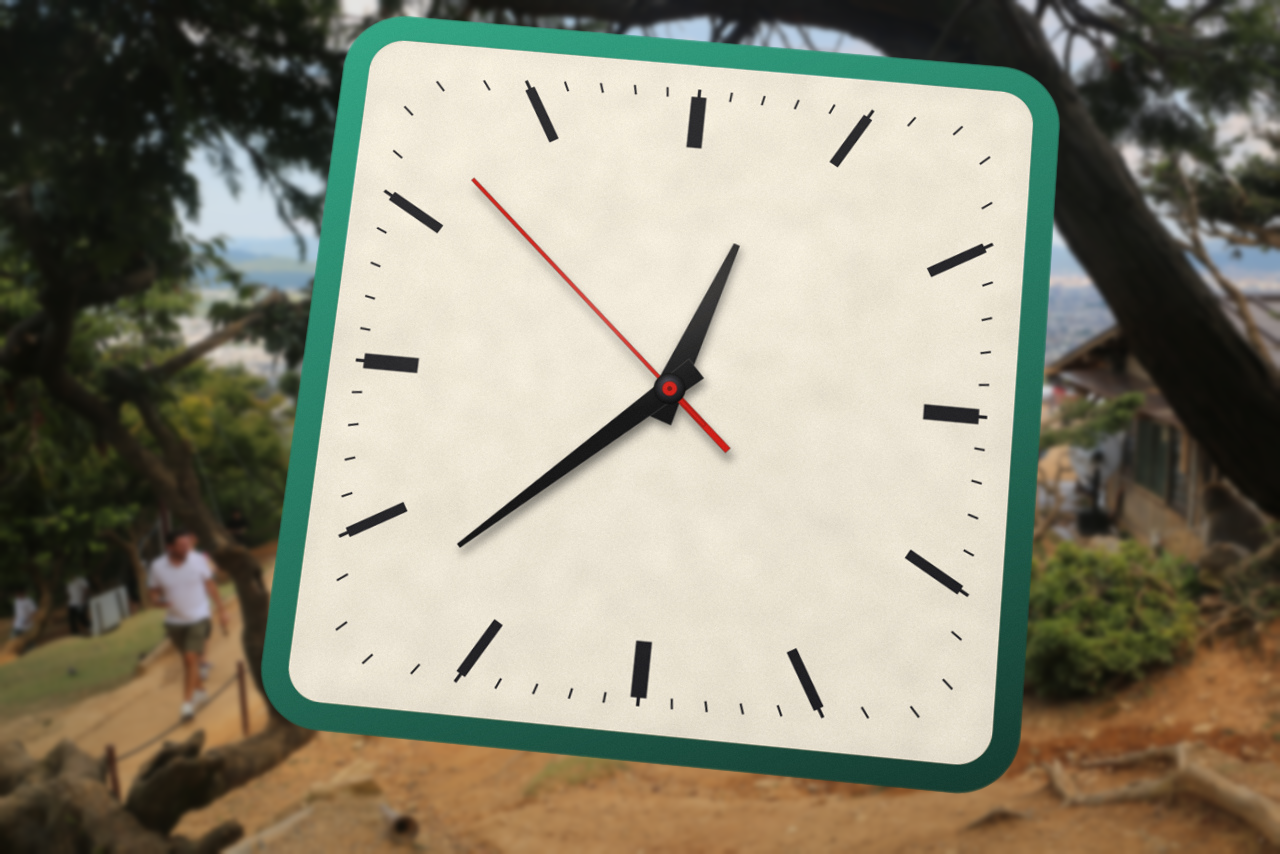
12:37:52
